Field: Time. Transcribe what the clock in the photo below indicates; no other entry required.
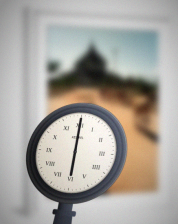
6:00
